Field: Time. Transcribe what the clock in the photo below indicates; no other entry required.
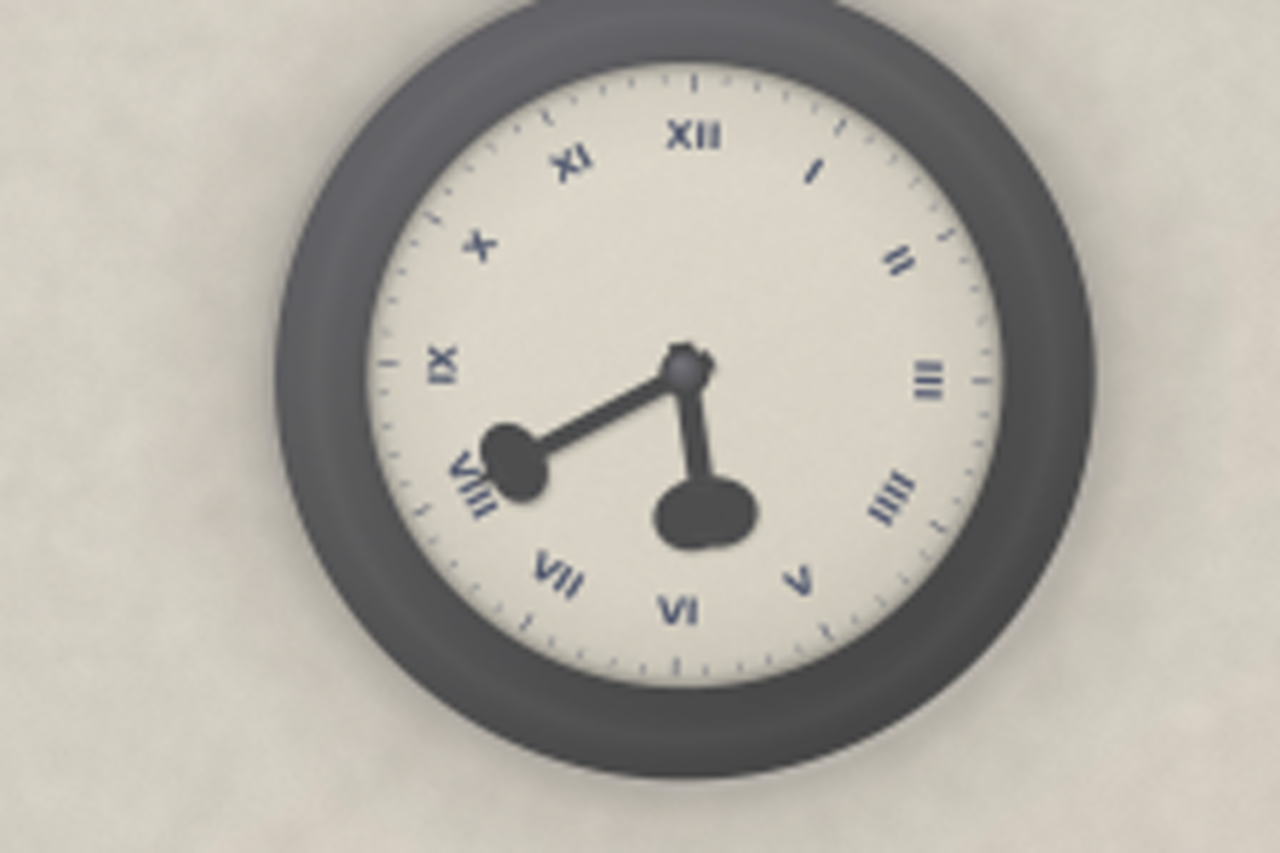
5:40
